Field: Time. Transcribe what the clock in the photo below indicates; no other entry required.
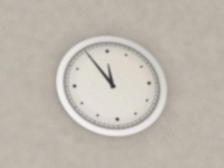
11:55
